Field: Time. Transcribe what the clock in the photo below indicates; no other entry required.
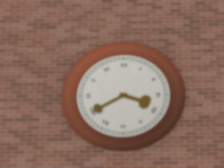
3:40
